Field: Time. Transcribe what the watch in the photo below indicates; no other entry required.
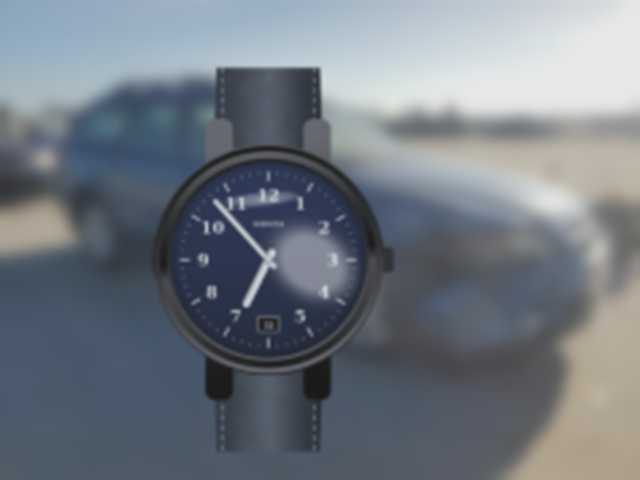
6:53
